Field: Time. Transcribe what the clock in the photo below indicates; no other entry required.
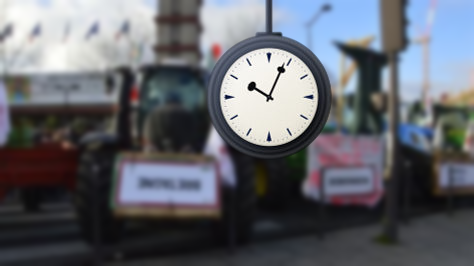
10:04
